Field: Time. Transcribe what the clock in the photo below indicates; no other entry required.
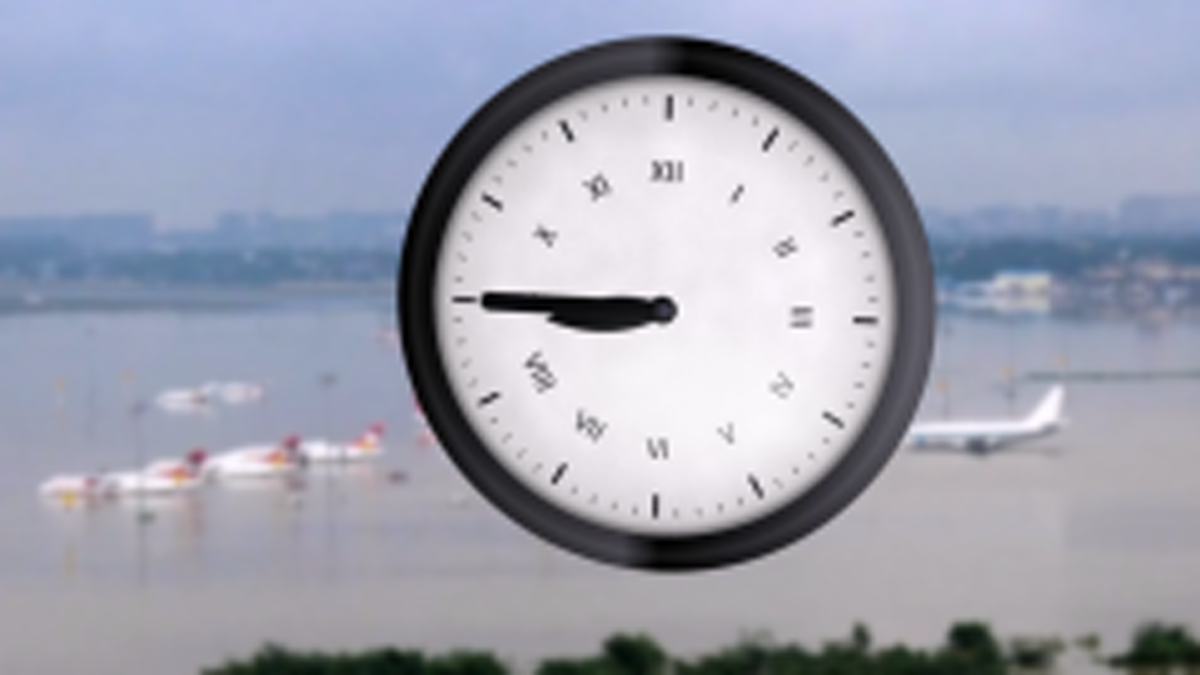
8:45
